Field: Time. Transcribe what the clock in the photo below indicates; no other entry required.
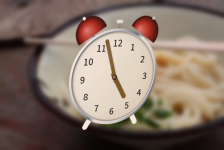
4:57
